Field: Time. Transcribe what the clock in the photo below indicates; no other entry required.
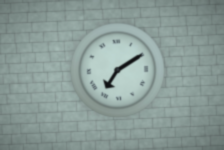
7:10
